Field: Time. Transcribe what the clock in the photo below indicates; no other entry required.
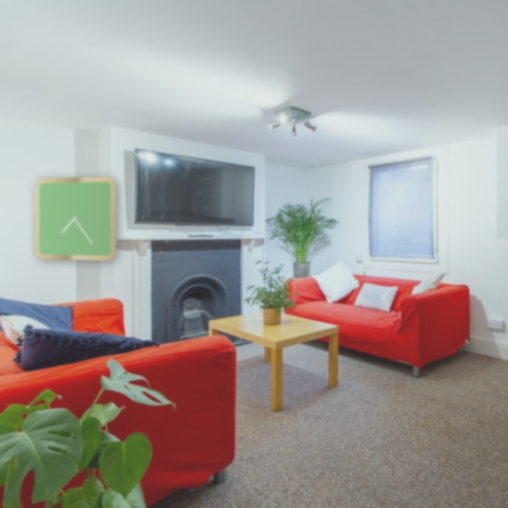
7:24
